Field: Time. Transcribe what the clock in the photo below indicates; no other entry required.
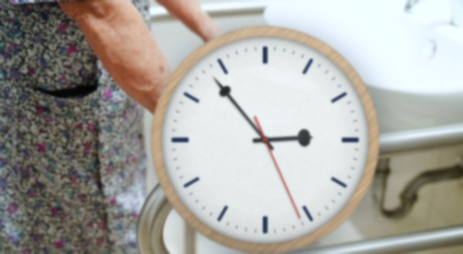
2:53:26
